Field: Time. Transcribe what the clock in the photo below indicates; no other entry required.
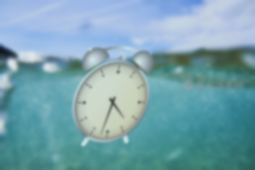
4:32
